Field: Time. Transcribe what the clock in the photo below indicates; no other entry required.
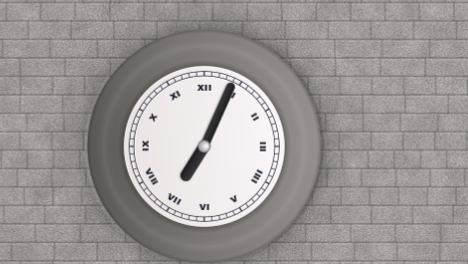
7:04
